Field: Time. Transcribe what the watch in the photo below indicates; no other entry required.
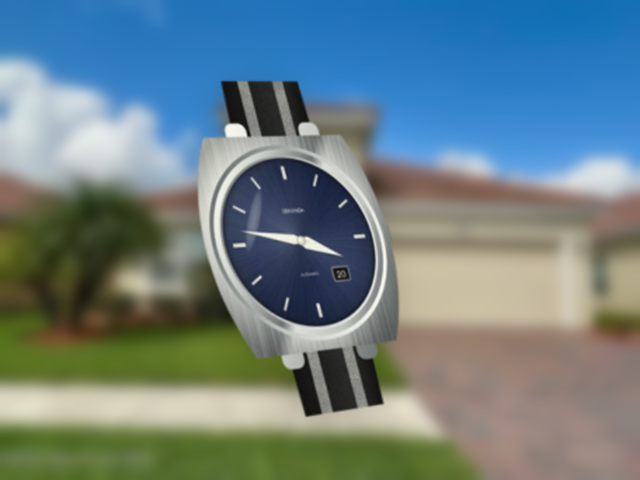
3:47
